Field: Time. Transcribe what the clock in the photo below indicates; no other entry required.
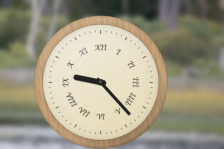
9:23
